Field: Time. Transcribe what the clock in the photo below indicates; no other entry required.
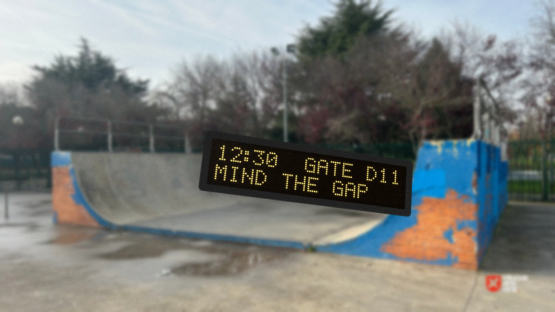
12:30
